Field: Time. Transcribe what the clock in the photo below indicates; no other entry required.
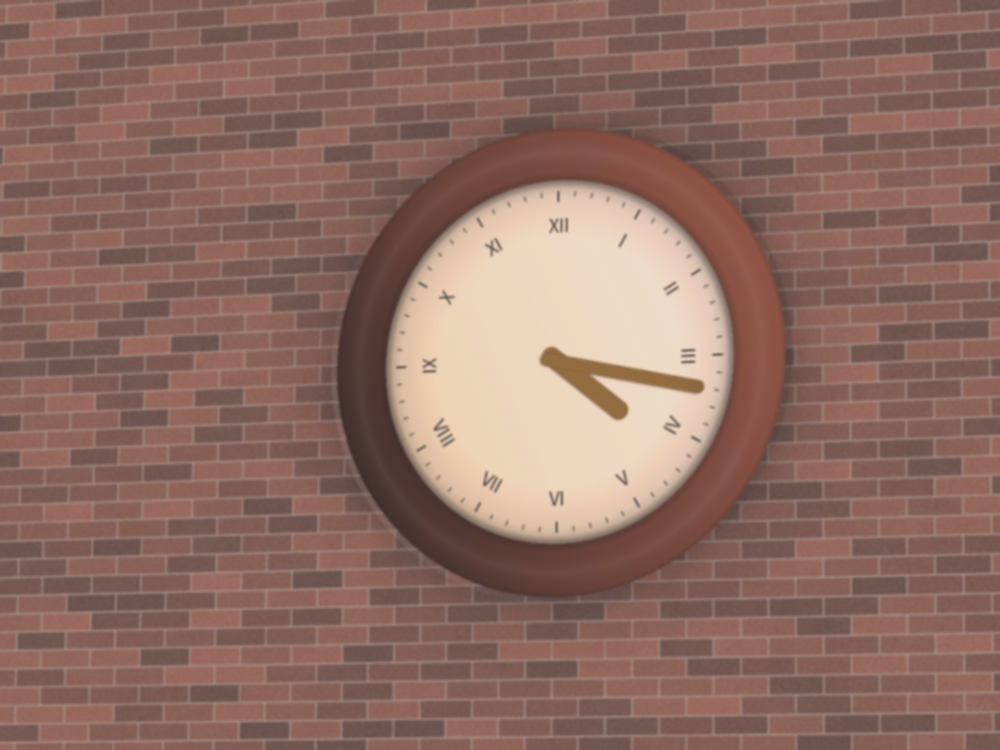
4:17
